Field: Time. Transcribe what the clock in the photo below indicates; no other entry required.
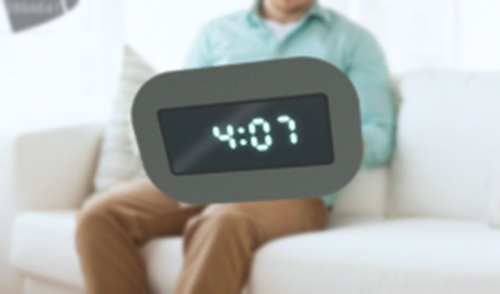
4:07
